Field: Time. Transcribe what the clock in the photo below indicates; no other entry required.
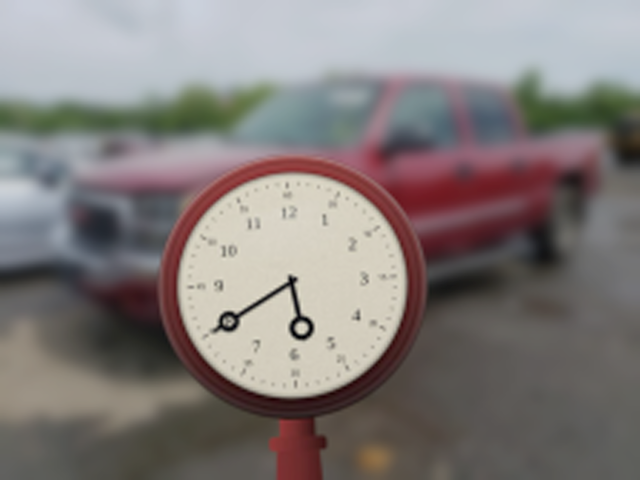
5:40
